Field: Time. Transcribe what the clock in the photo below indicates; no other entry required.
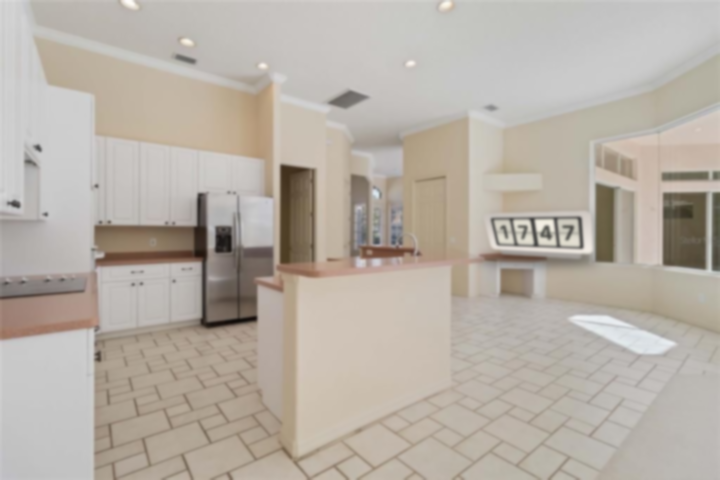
17:47
